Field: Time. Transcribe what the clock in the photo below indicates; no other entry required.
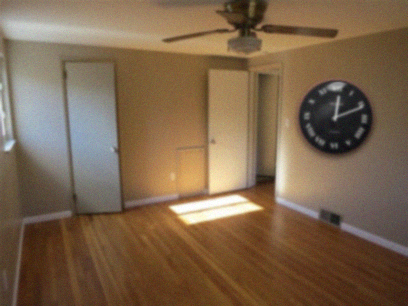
12:11
